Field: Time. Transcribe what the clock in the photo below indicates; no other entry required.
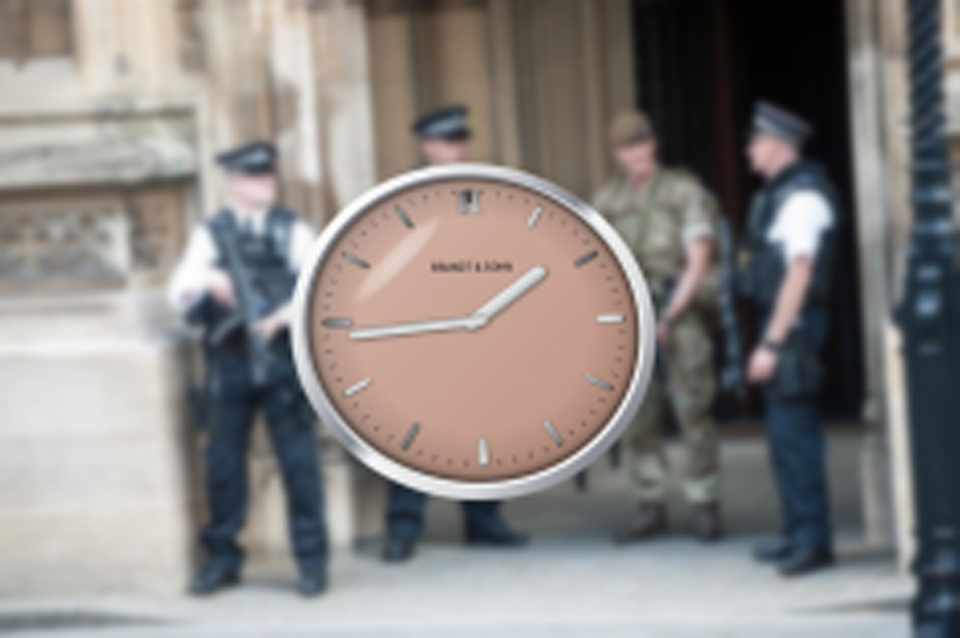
1:44
